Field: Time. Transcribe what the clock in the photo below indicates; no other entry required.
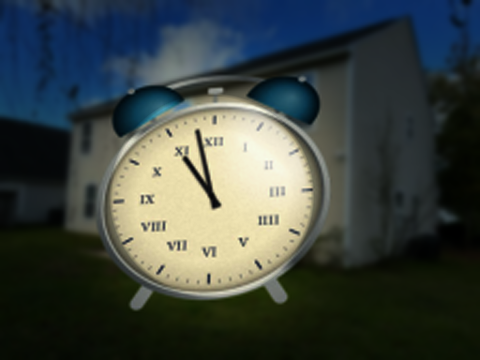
10:58
